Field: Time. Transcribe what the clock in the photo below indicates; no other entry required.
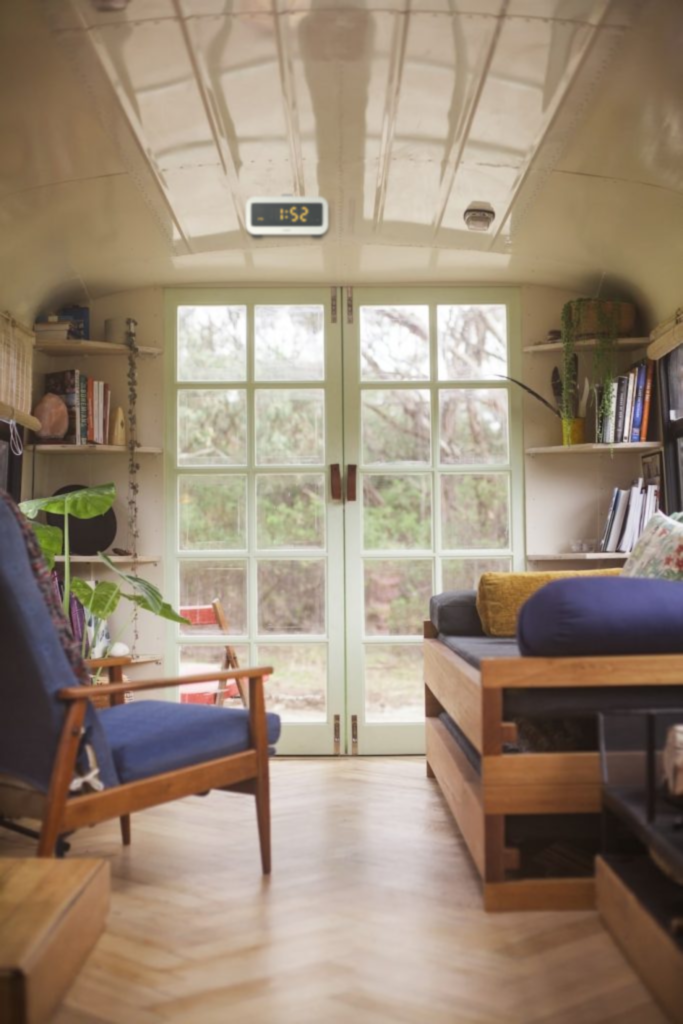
1:52
